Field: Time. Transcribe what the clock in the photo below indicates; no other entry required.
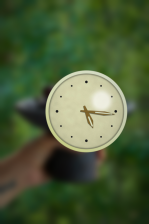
5:16
